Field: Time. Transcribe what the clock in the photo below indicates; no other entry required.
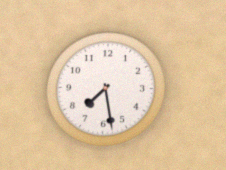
7:28
